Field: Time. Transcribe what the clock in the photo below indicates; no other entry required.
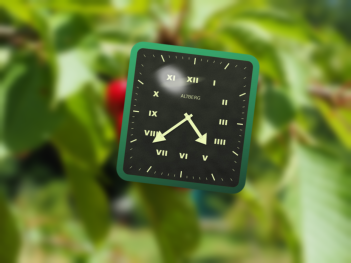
4:38
